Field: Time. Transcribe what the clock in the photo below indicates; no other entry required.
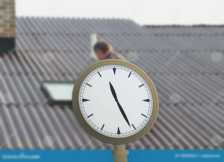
11:26
